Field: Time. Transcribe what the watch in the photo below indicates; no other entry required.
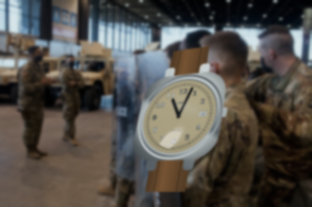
11:03
